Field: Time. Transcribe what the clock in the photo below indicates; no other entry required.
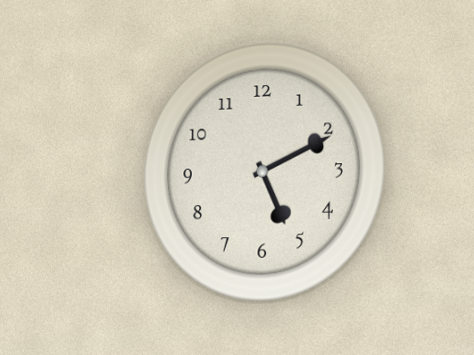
5:11
